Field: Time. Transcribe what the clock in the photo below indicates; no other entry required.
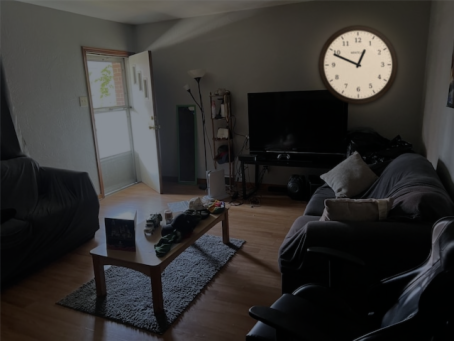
12:49
